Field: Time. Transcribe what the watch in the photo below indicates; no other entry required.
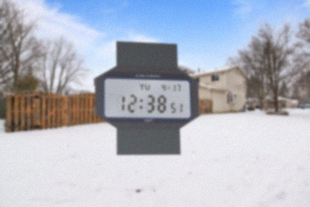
12:38:51
